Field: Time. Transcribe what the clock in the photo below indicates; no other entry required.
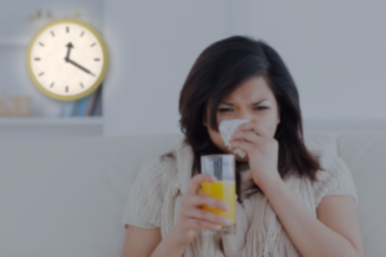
12:20
